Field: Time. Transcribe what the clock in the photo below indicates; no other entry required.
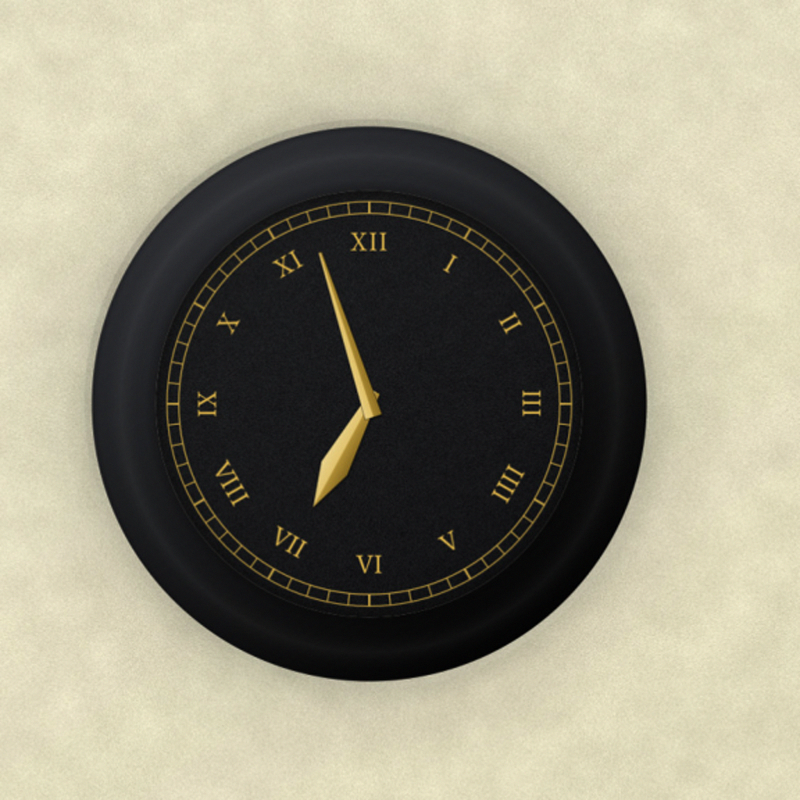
6:57
